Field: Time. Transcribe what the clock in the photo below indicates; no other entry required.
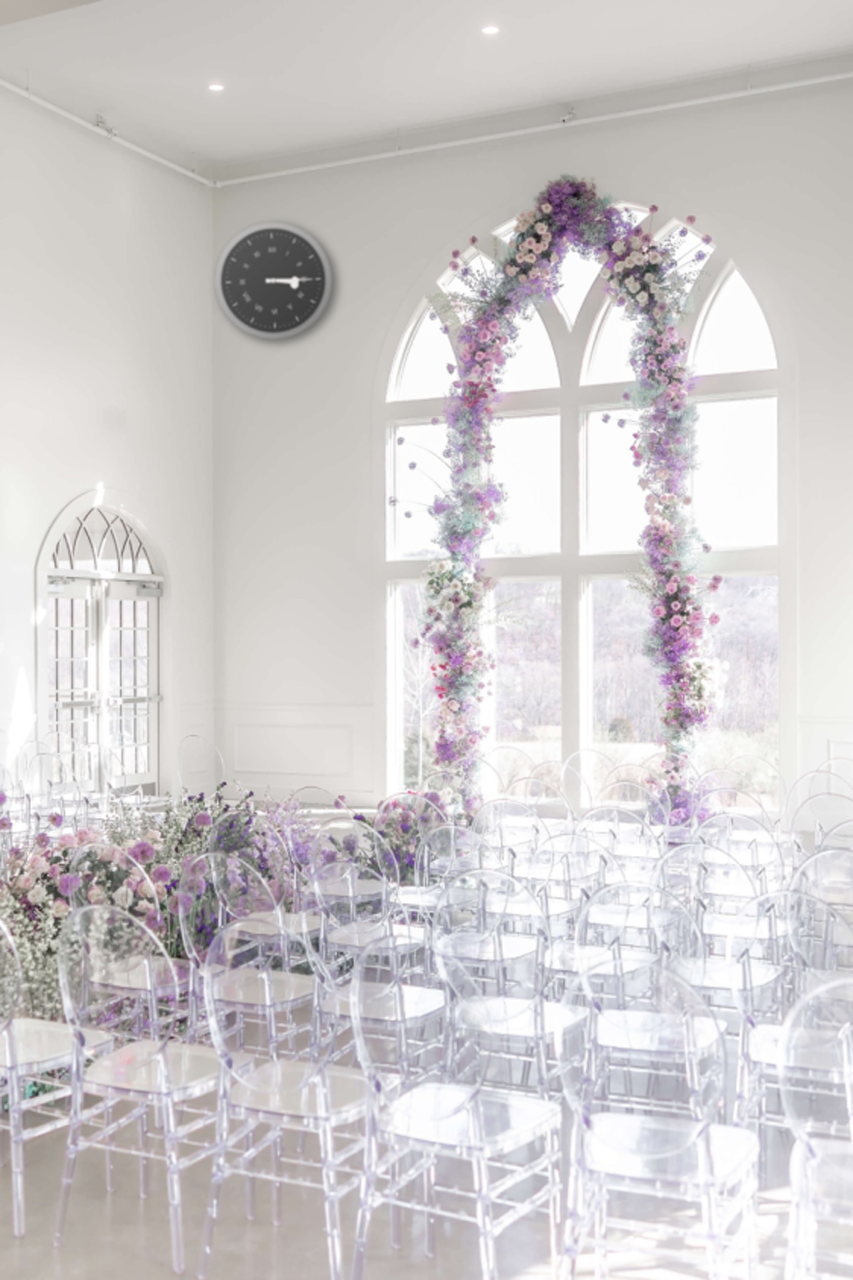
3:15
